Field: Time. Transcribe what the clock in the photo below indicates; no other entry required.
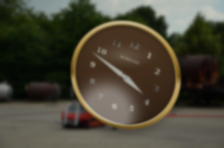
3:48
